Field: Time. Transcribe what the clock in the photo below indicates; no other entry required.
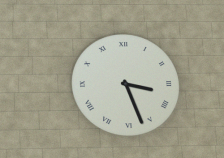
3:27
